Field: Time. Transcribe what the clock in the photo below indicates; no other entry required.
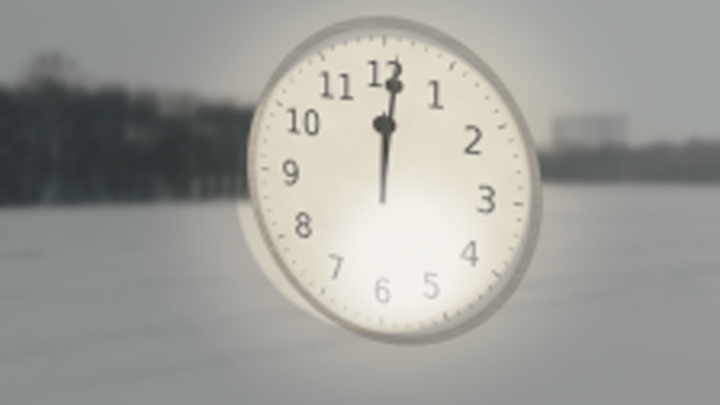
12:01
